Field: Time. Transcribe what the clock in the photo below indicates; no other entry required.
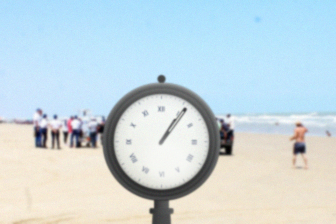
1:06
